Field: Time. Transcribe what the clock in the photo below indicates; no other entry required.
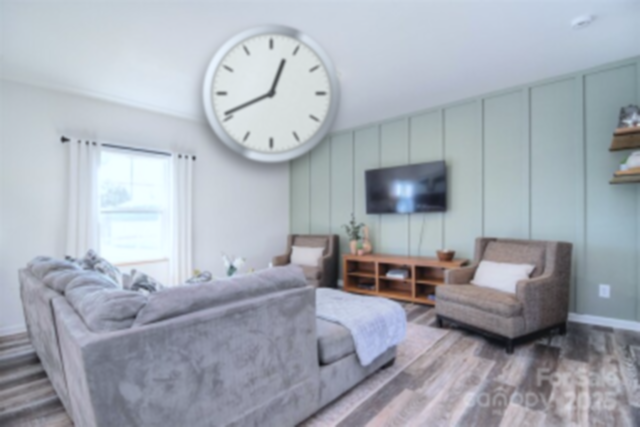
12:41
